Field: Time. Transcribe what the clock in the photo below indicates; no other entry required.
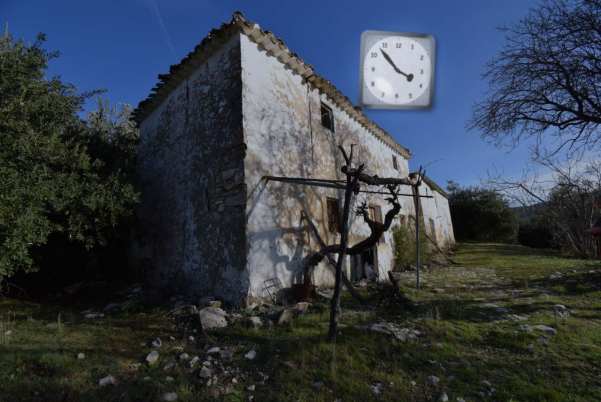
3:53
